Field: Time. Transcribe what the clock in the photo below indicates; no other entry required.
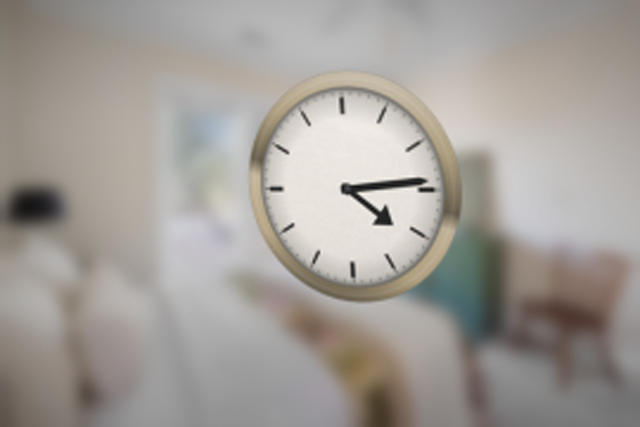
4:14
